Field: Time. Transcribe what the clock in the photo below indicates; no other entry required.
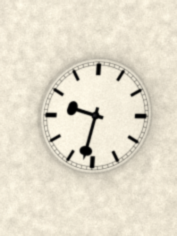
9:32
